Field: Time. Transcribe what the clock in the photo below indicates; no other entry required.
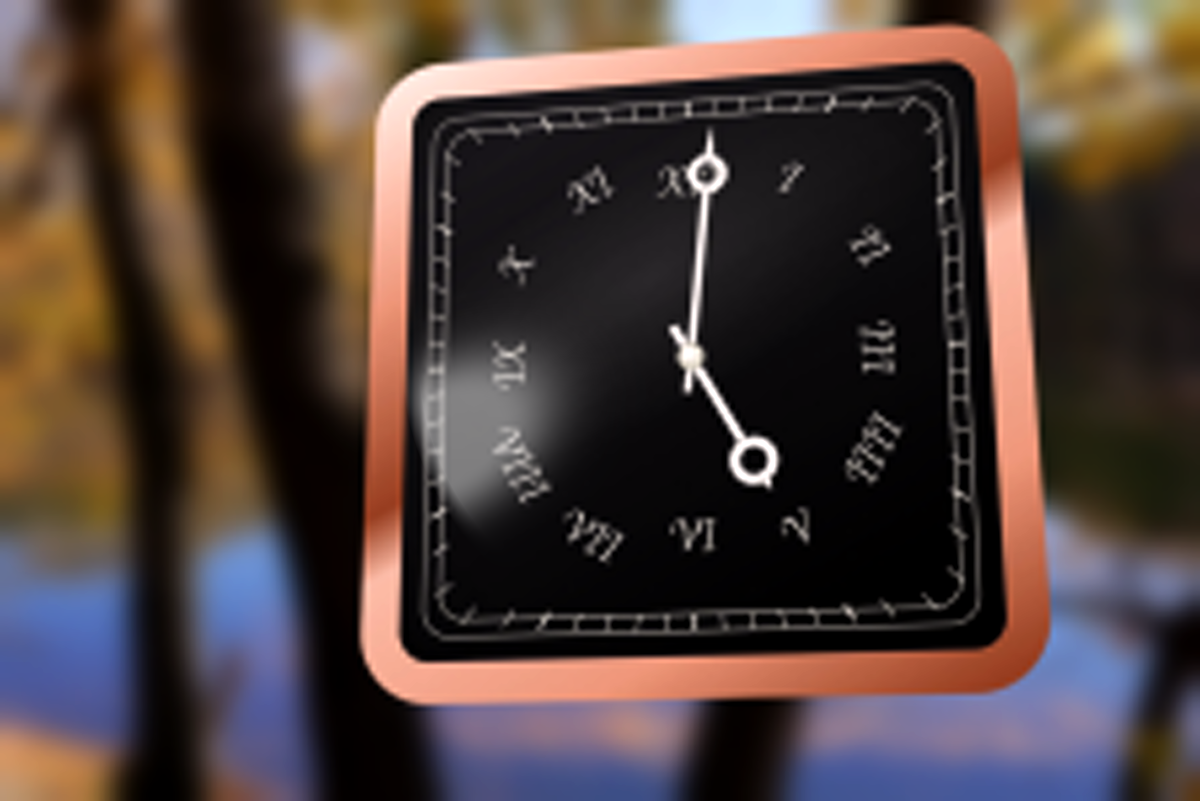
5:01
